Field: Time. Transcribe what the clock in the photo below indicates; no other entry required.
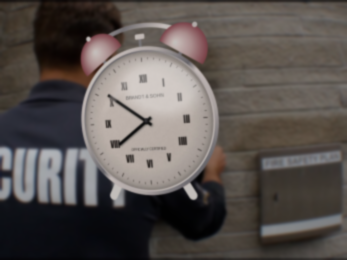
7:51
